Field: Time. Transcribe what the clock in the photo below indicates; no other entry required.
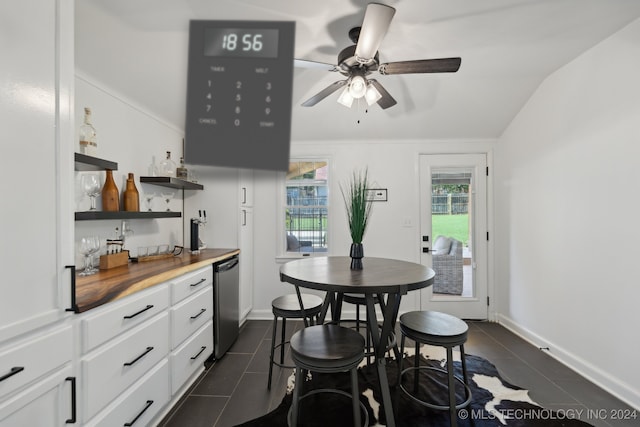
18:56
